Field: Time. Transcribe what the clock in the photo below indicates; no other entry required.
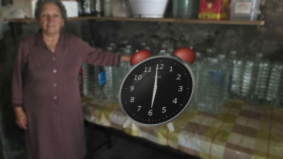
5:59
